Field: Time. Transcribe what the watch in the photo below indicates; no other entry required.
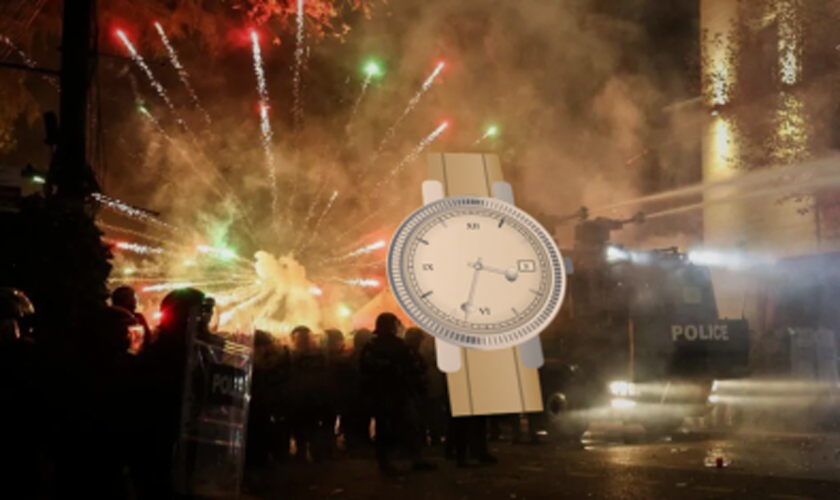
3:33
